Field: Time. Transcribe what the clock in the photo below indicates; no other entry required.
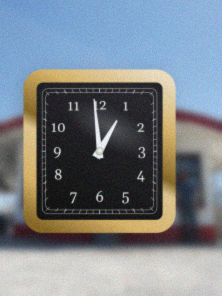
12:59
